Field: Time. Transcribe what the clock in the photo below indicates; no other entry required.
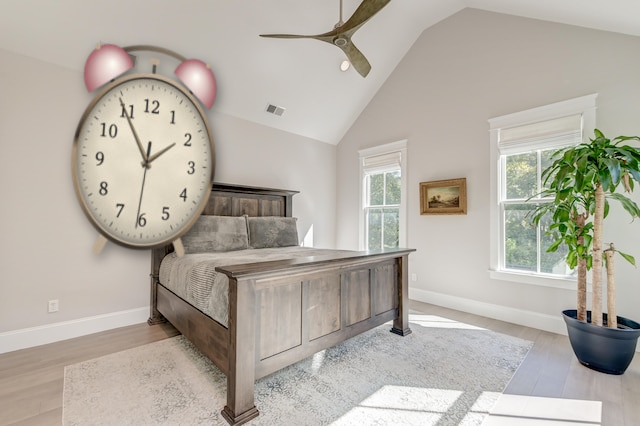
1:54:31
